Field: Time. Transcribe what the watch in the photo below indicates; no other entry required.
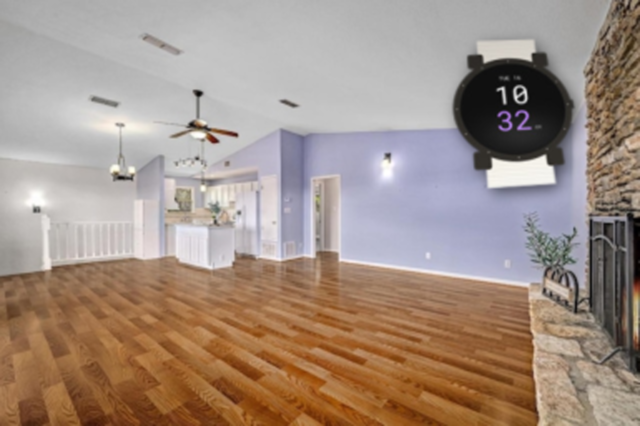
10:32
